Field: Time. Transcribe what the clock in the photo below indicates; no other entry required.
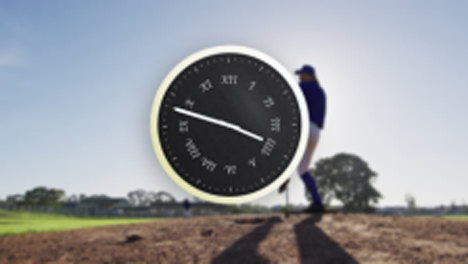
3:48
